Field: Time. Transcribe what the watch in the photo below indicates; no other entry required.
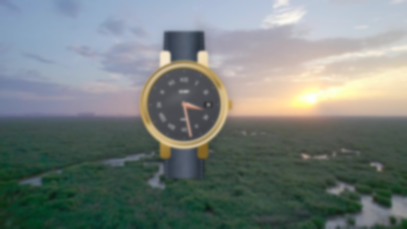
3:28
